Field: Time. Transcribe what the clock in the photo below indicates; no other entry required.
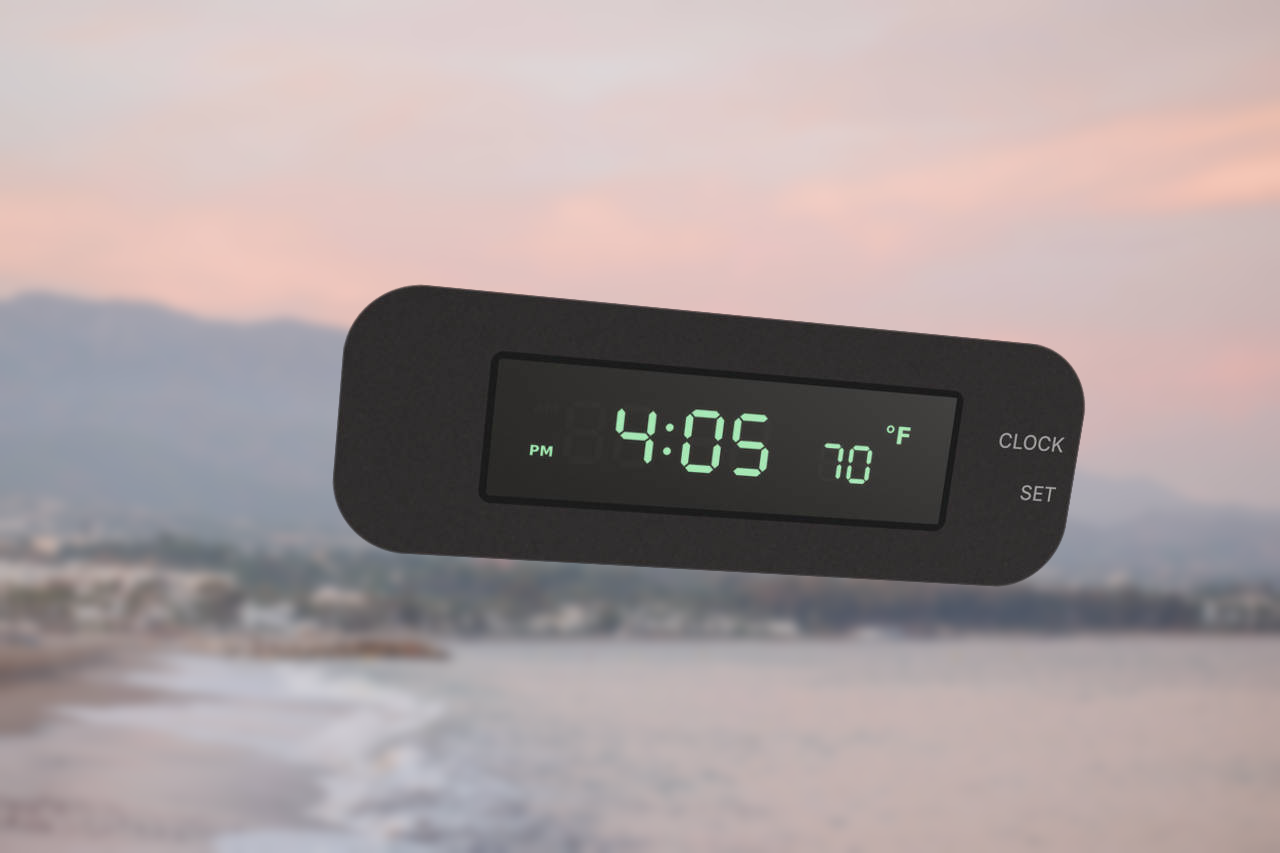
4:05
